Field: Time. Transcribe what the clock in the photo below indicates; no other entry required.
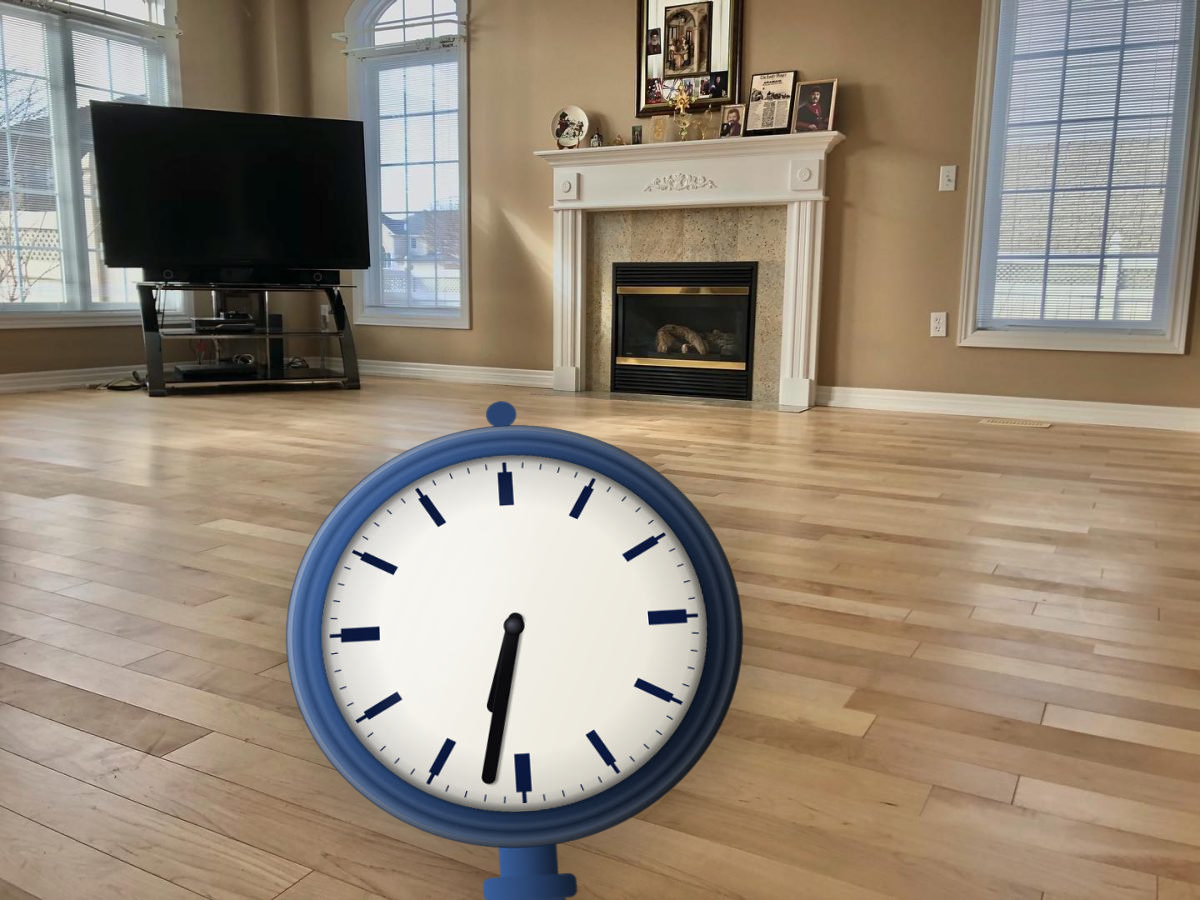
6:32
